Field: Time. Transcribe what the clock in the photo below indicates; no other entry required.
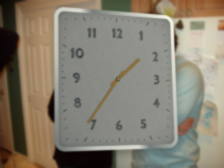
1:36
